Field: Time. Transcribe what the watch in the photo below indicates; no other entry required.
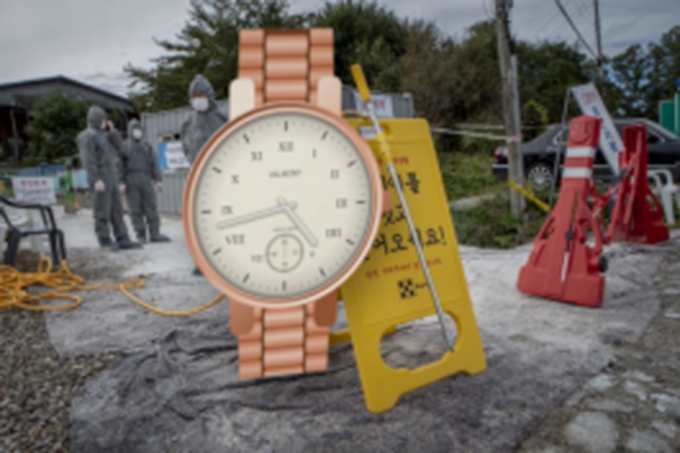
4:43
